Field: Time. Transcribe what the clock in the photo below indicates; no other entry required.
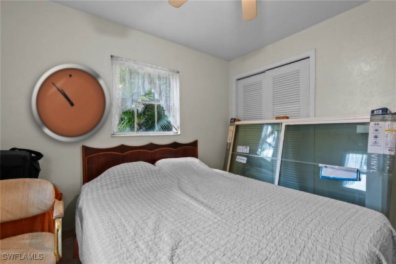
10:53
